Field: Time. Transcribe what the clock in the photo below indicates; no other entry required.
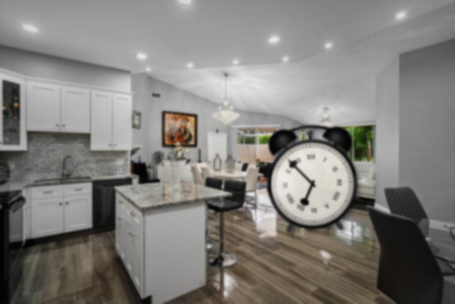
6:53
